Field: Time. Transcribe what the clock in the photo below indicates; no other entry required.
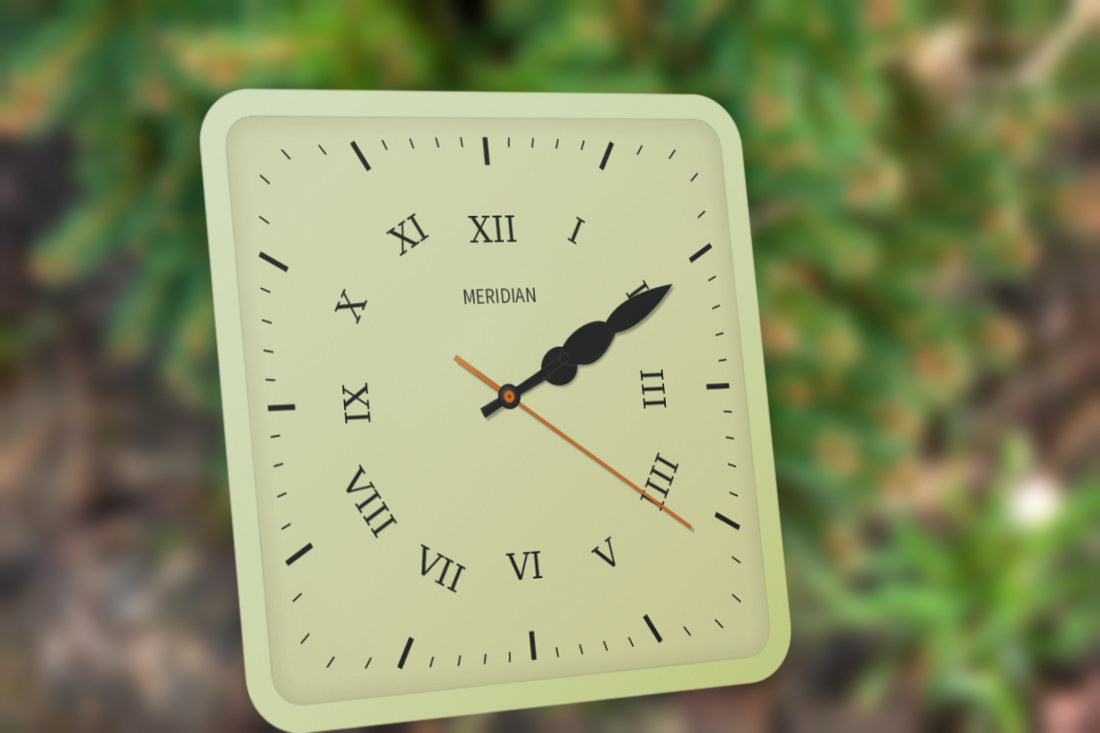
2:10:21
